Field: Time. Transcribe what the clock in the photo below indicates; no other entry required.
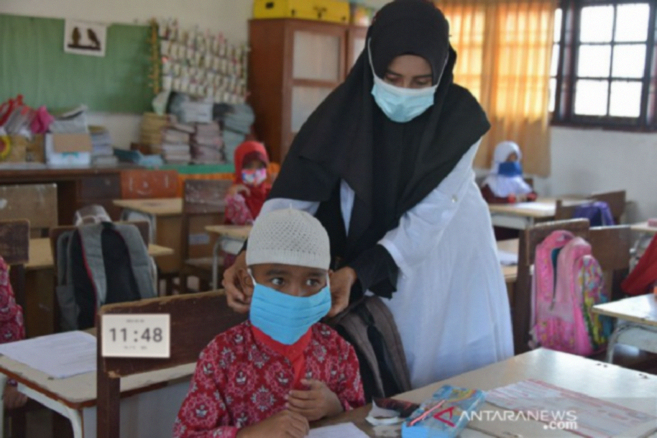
11:48
